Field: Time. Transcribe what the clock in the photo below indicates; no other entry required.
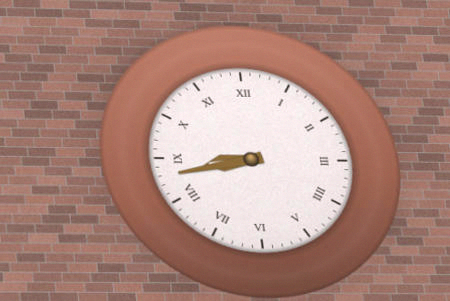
8:43
